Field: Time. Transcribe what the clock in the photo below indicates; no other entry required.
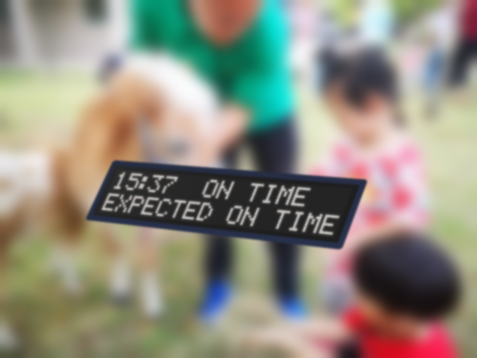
15:37
